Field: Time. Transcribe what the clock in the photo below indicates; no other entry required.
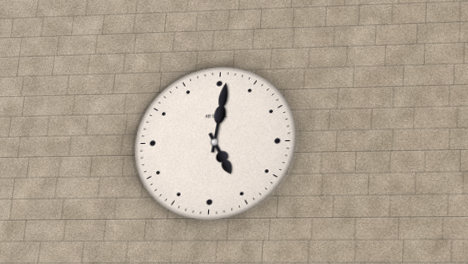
5:01
